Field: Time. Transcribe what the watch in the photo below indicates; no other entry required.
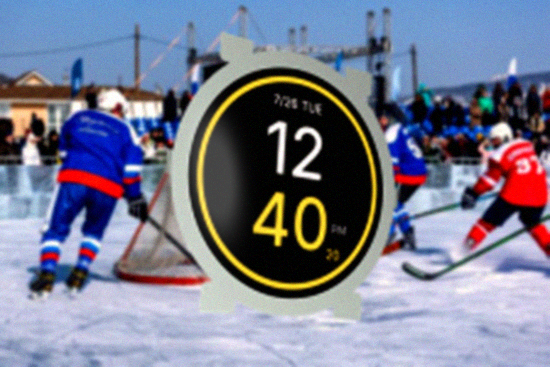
12:40
